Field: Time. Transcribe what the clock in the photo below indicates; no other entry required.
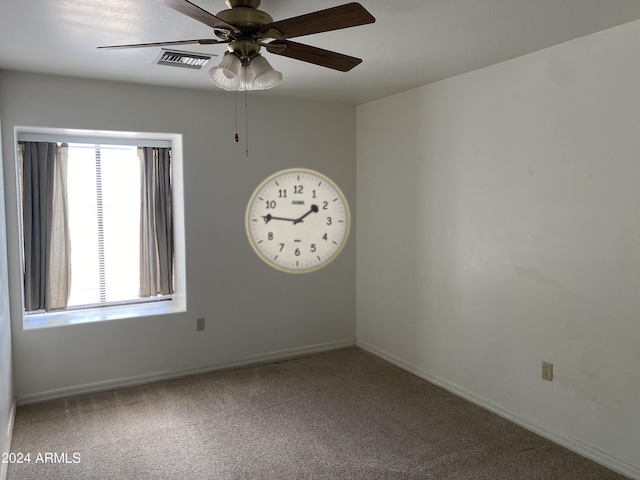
1:46
